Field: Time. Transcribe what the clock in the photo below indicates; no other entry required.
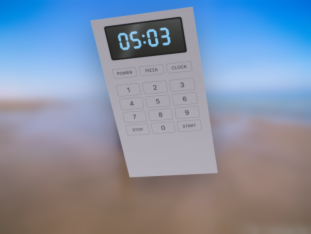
5:03
